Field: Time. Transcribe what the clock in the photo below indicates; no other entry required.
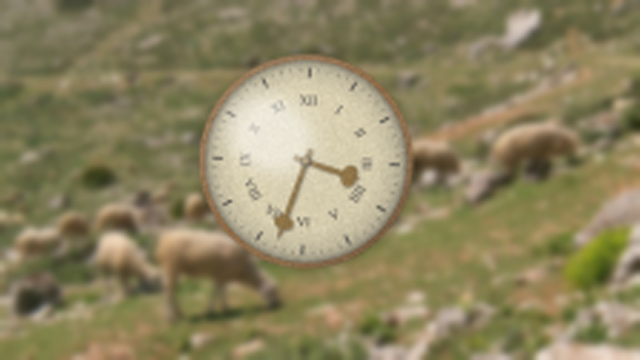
3:33
